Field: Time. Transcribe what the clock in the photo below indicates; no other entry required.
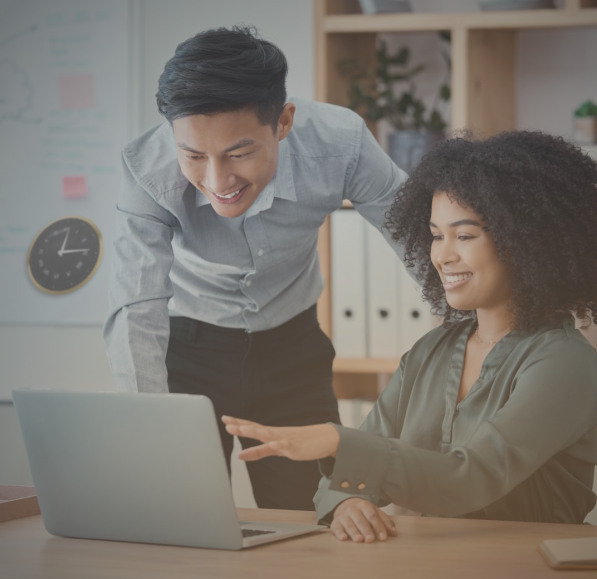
12:14
